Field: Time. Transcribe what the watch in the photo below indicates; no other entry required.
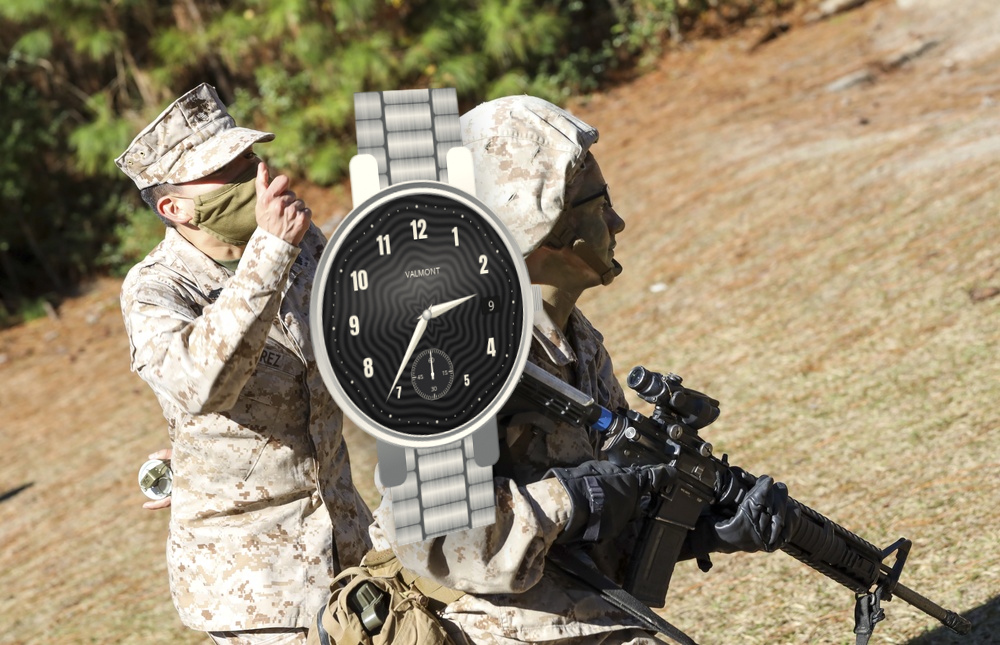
2:36
